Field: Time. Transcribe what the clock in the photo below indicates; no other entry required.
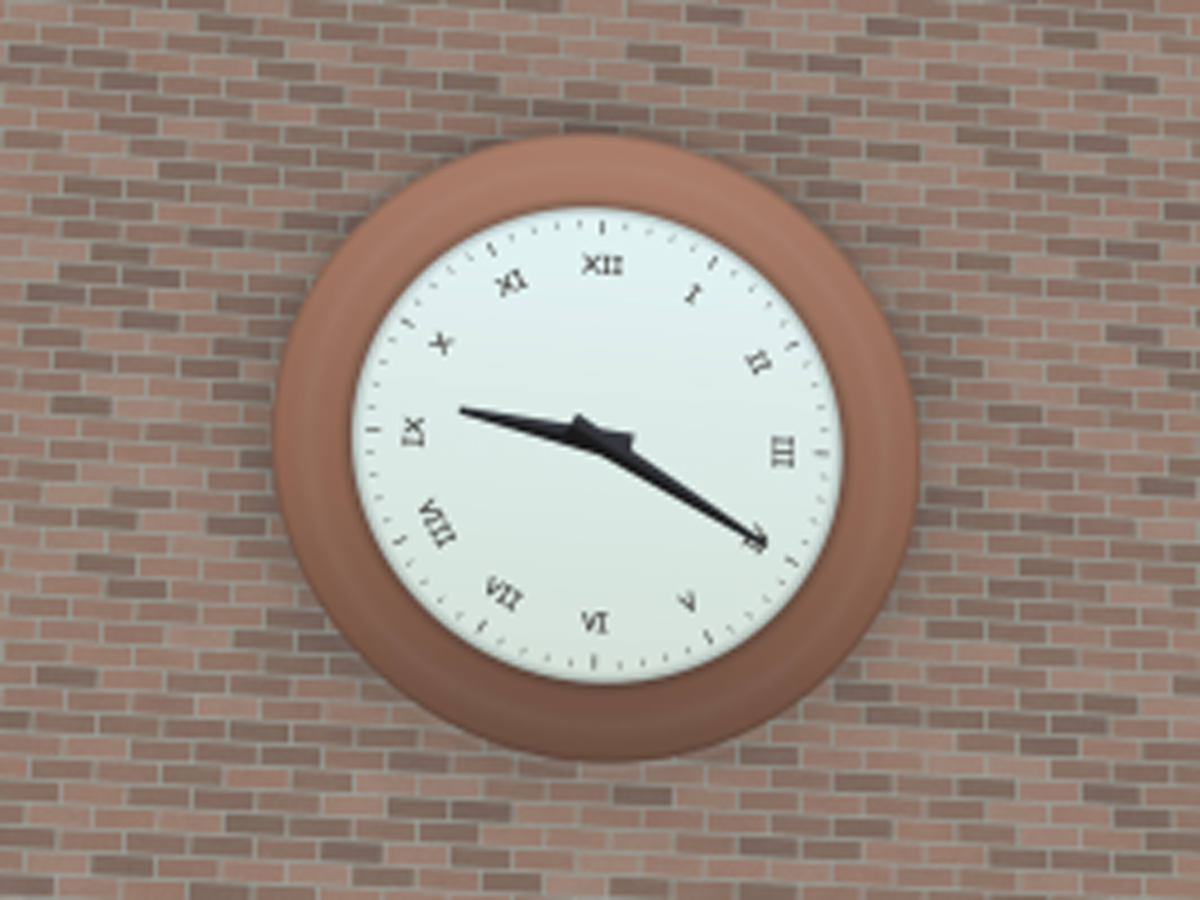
9:20
